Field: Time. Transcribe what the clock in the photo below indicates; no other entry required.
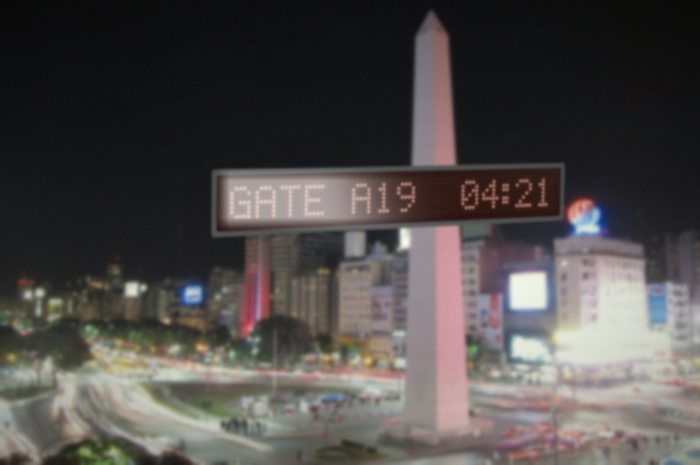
4:21
